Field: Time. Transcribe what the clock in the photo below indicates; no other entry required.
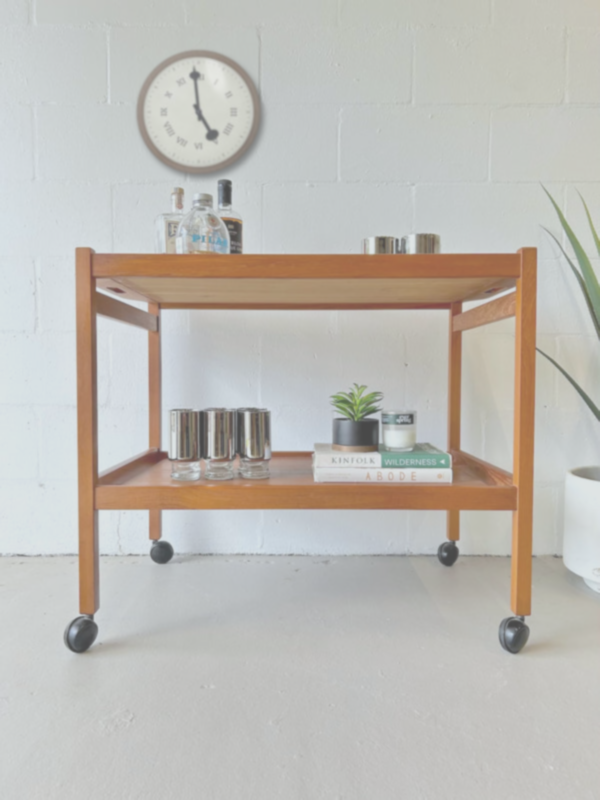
4:59
